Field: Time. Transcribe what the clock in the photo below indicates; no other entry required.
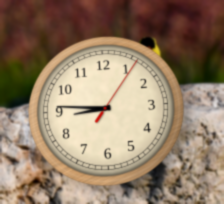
8:46:06
